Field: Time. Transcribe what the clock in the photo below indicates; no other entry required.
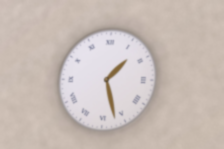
1:27
